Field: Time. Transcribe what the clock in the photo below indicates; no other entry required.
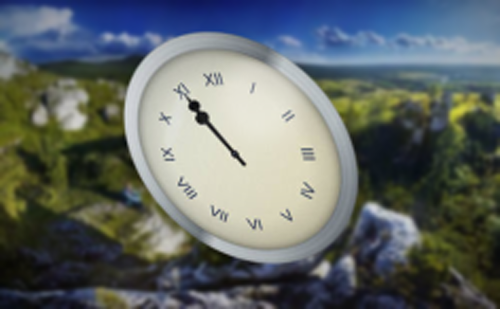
10:55
